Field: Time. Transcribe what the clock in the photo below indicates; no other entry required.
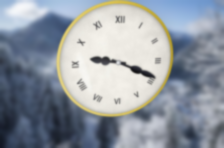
9:19
